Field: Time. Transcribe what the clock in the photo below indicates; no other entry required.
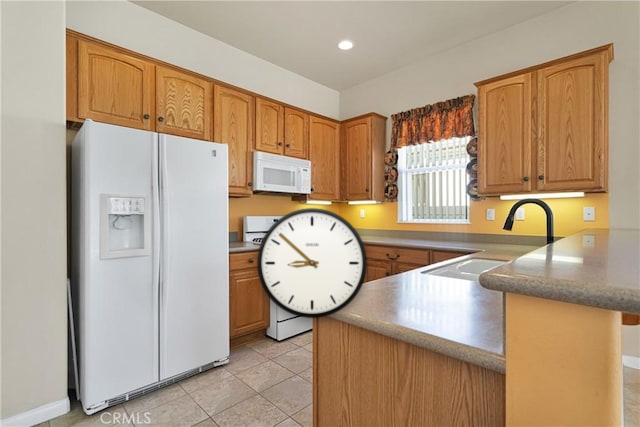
8:52
